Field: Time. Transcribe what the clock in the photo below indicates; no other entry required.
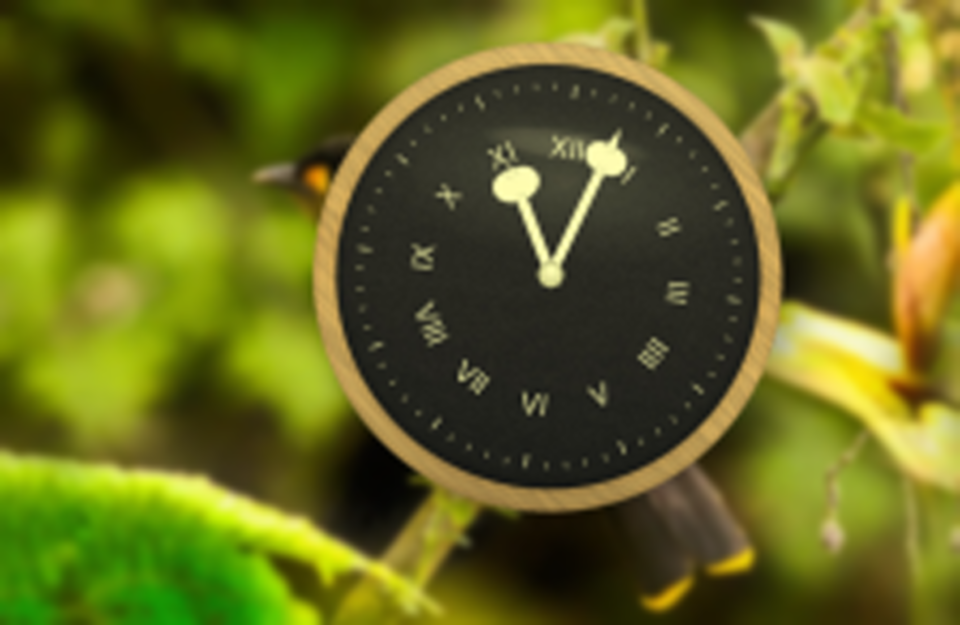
11:03
